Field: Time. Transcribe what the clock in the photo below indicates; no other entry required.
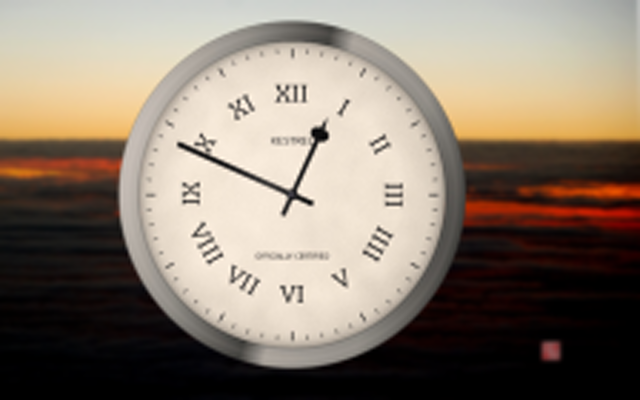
12:49
